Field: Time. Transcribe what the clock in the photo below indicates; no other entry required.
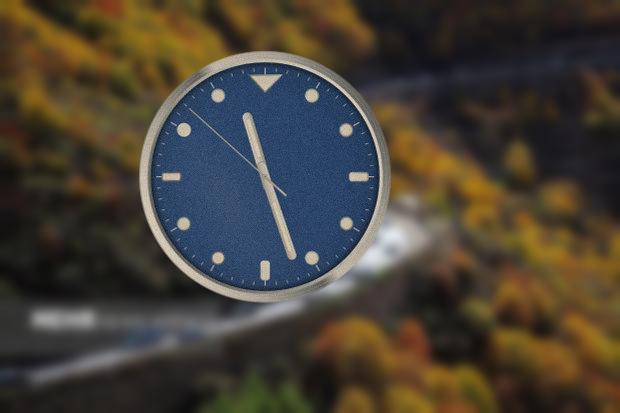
11:26:52
